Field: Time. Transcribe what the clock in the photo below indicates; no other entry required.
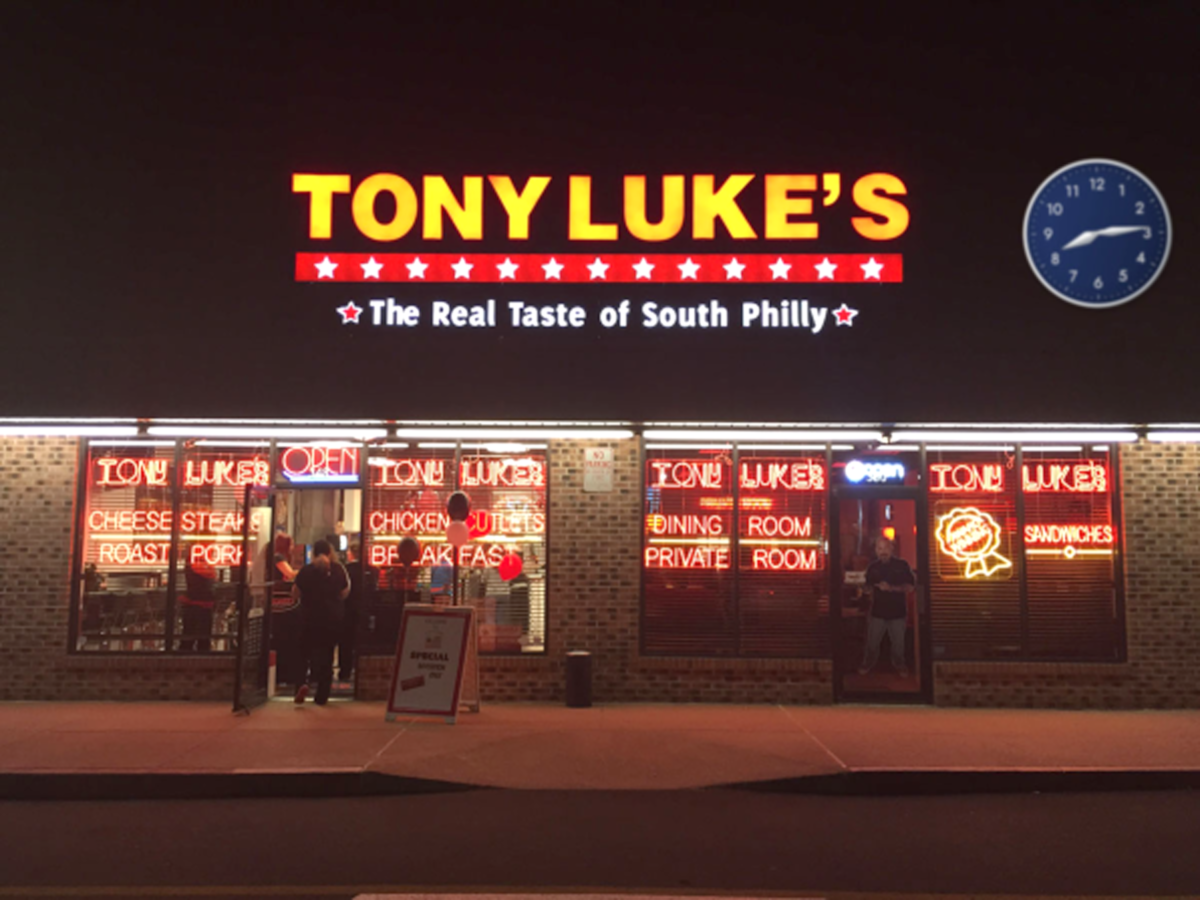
8:14
